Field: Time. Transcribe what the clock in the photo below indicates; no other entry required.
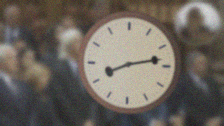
8:13
